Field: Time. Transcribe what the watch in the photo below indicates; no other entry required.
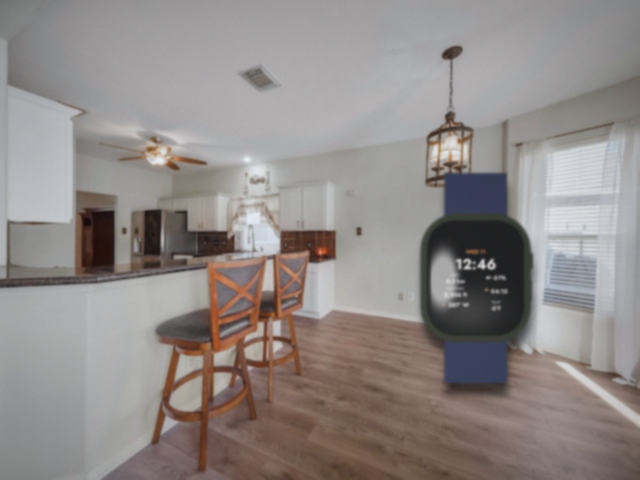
12:46
